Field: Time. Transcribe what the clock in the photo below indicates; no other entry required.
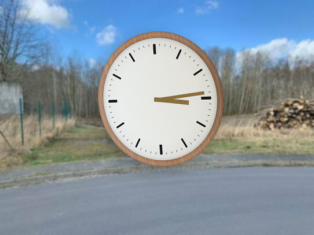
3:14
